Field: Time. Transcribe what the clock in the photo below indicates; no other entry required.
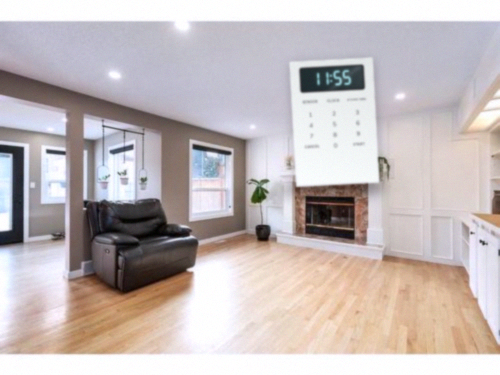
11:55
